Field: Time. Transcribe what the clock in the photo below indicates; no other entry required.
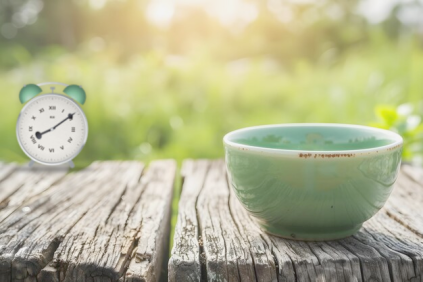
8:09
